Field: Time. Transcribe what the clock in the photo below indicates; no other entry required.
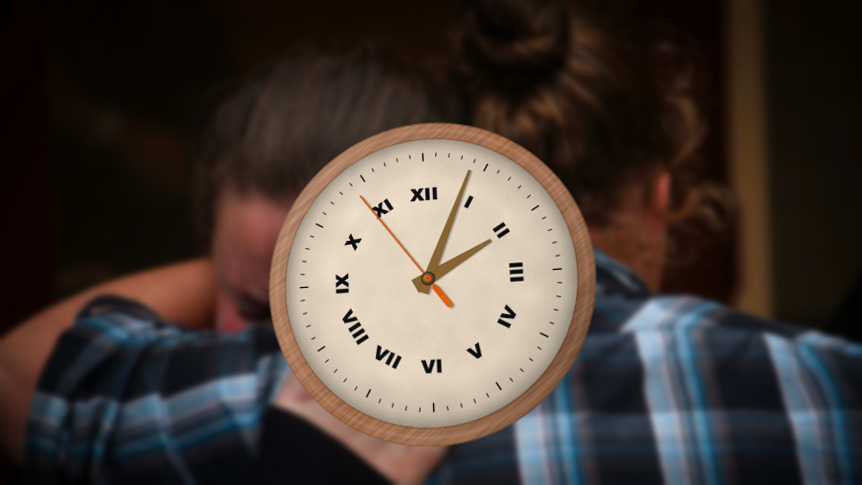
2:03:54
